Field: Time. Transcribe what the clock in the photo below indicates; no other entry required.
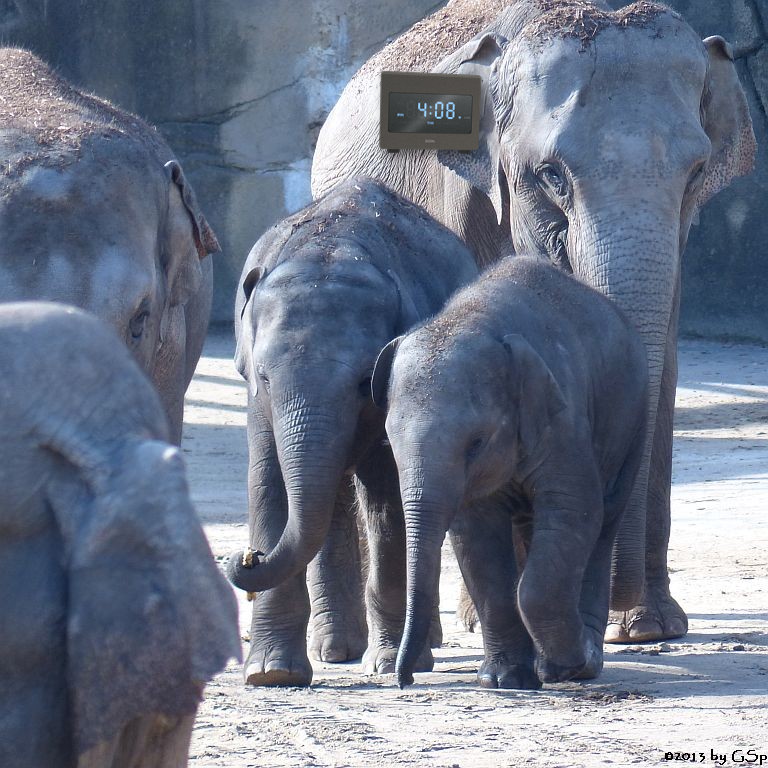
4:08
